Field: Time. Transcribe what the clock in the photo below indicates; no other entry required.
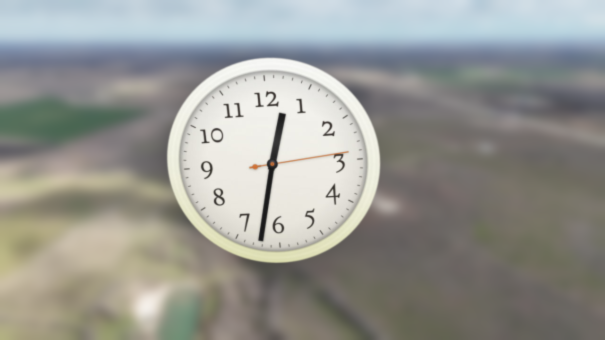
12:32:14
